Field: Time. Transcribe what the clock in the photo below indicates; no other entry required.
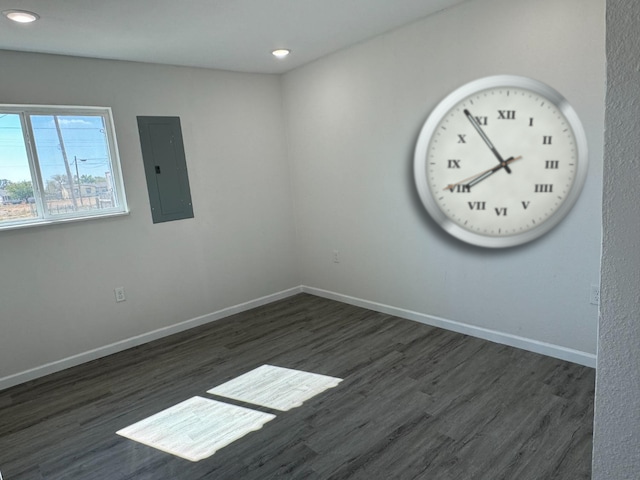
7:53:41
